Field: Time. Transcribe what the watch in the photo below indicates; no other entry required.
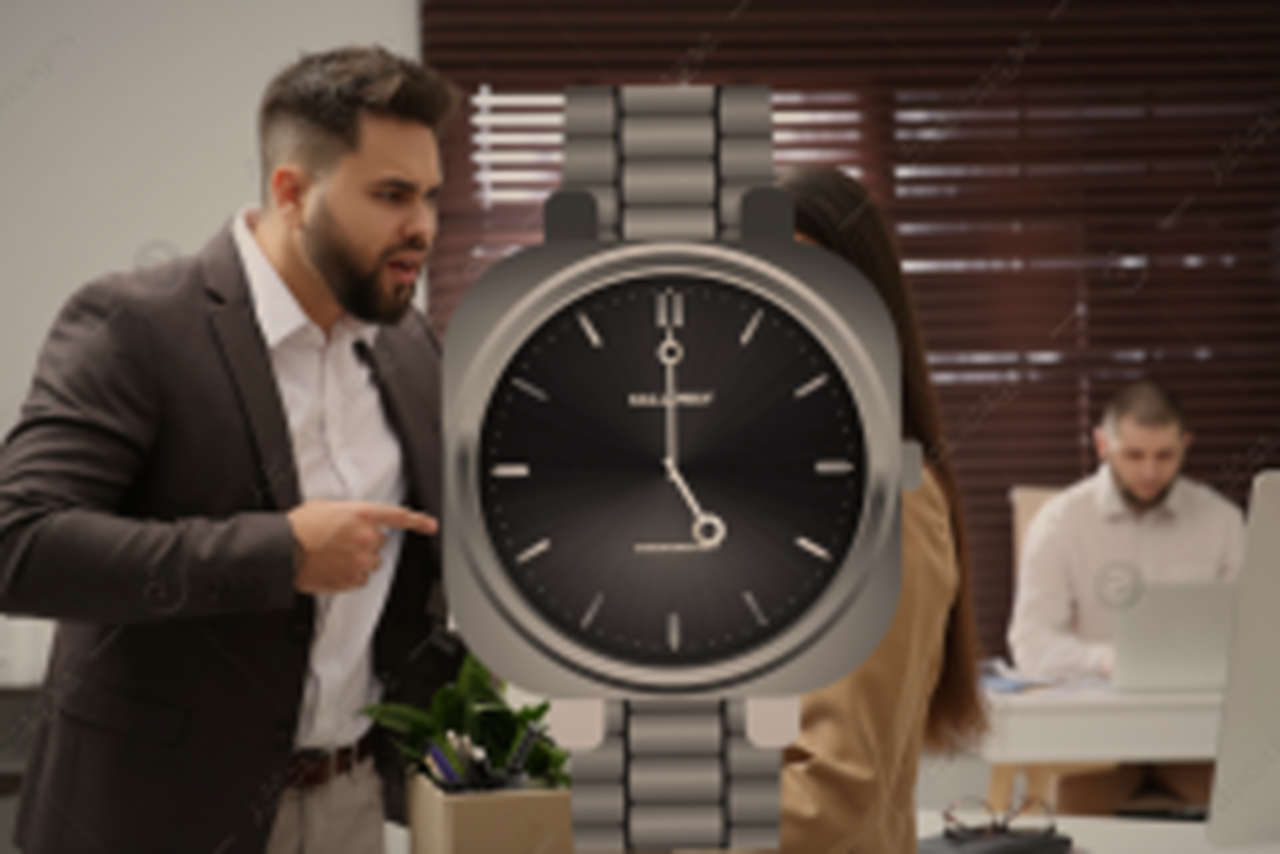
5:00
